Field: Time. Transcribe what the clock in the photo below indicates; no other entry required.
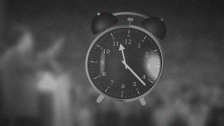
11:22
